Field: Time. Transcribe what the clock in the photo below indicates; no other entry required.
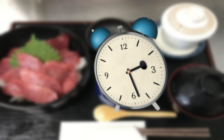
2:28
